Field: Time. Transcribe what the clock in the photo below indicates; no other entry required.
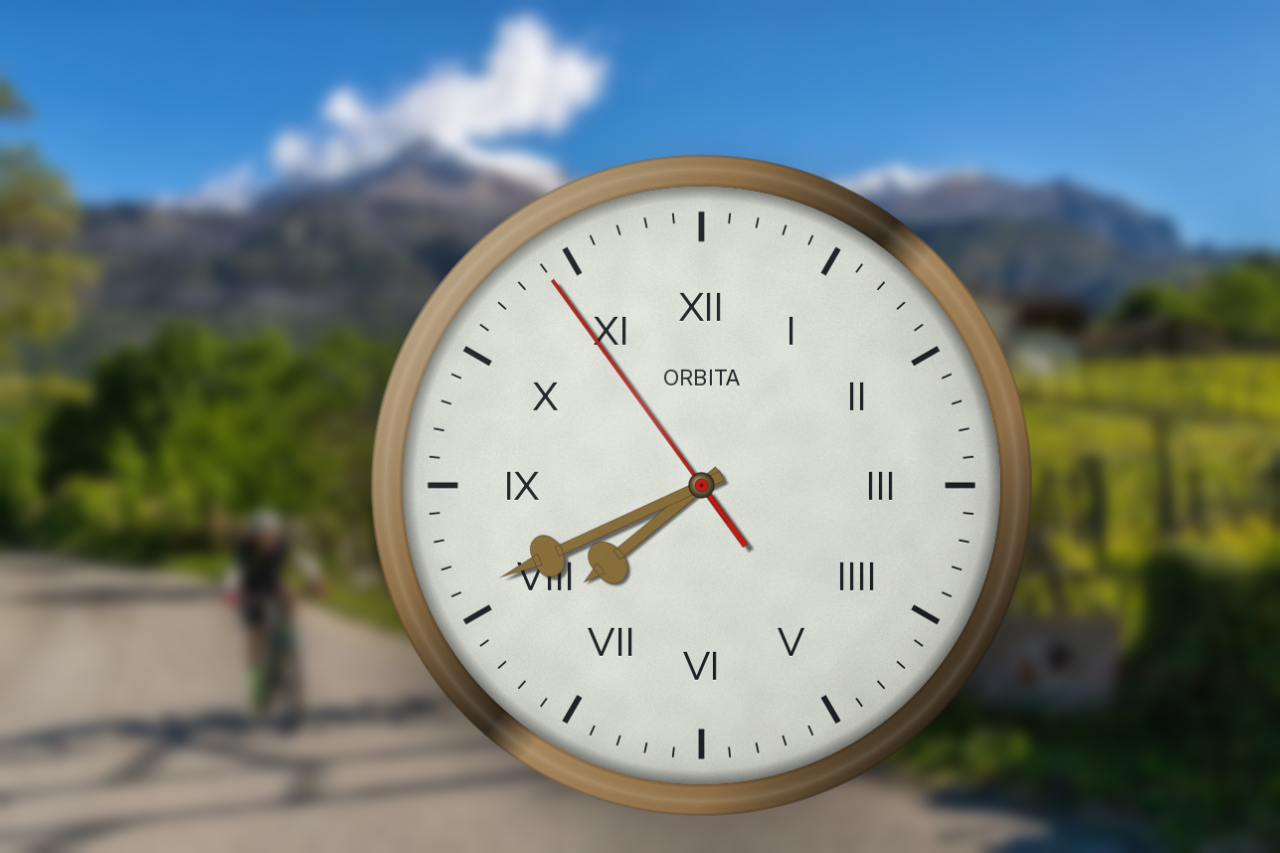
7:40:54
